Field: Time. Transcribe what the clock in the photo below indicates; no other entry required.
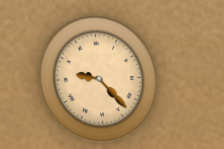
9:23
